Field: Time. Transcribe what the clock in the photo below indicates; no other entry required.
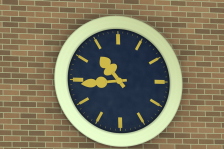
10:44
